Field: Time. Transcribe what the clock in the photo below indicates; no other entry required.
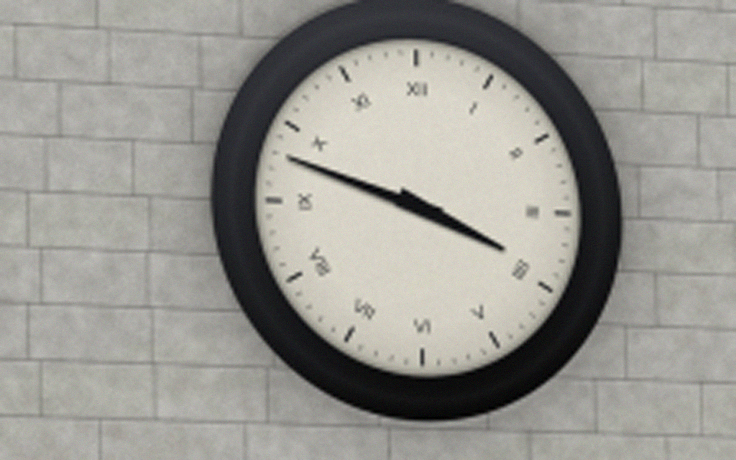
3:48
